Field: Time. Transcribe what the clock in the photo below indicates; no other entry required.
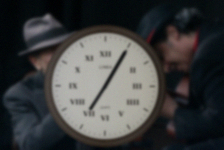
7:05
